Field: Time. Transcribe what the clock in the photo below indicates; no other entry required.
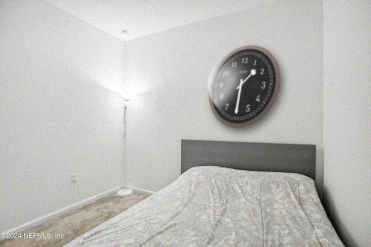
1:30
